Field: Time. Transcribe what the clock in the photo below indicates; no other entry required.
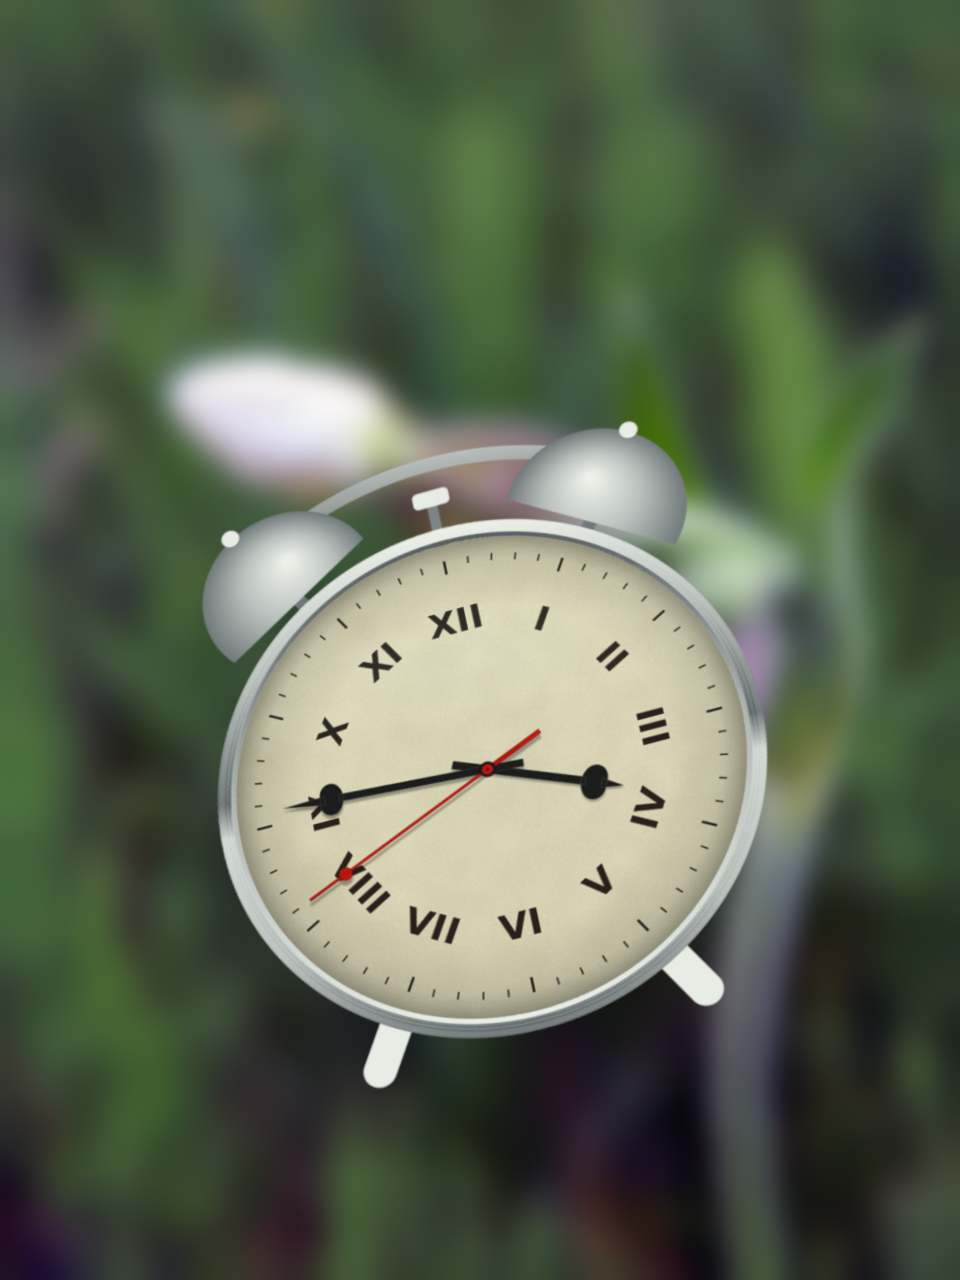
3:45:41
